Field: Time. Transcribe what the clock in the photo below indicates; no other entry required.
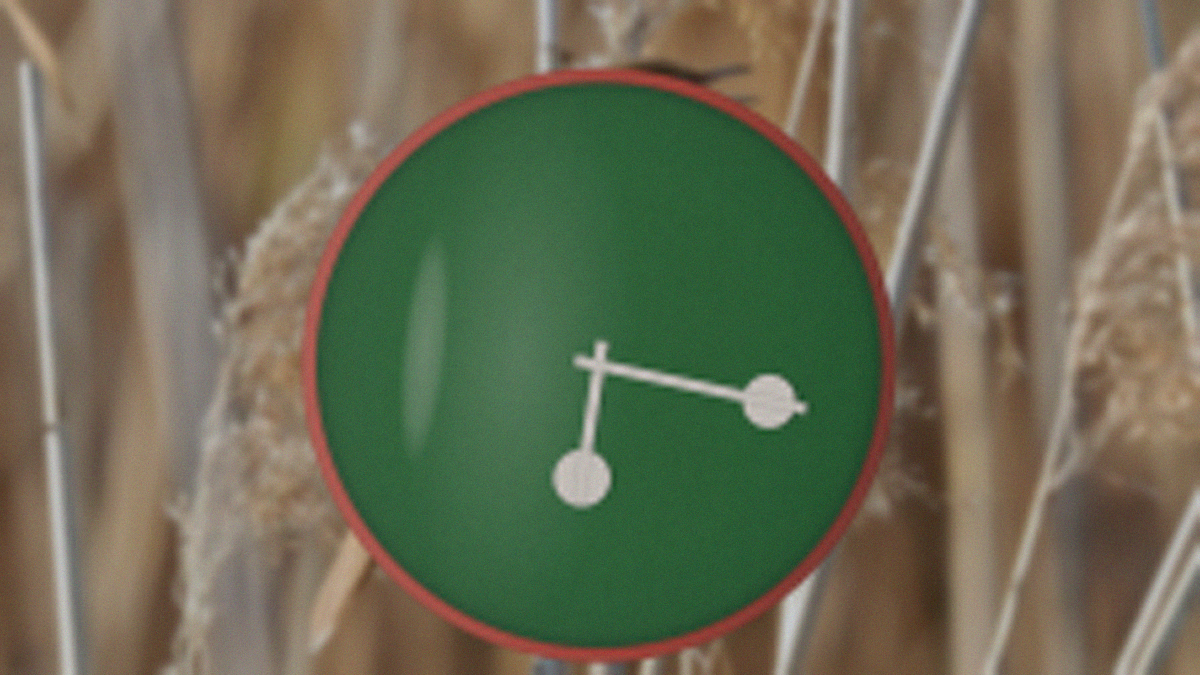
6:17
